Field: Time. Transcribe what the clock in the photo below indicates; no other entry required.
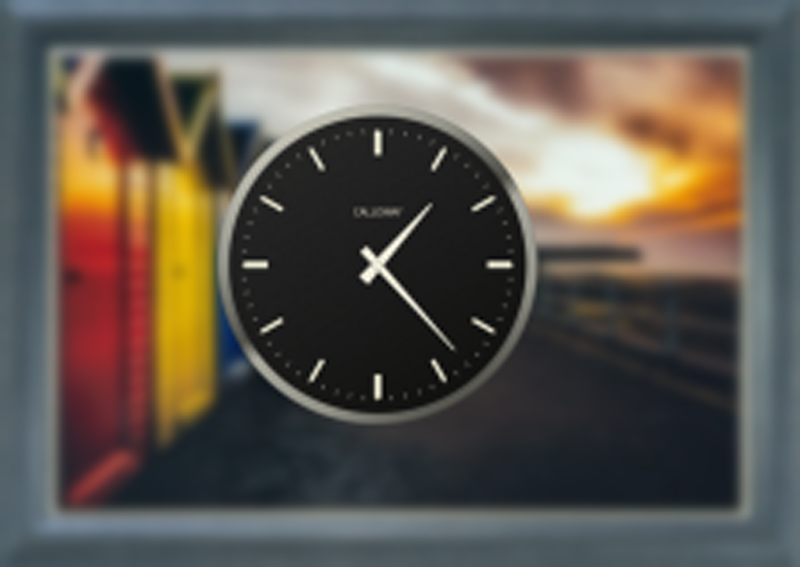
1:23
